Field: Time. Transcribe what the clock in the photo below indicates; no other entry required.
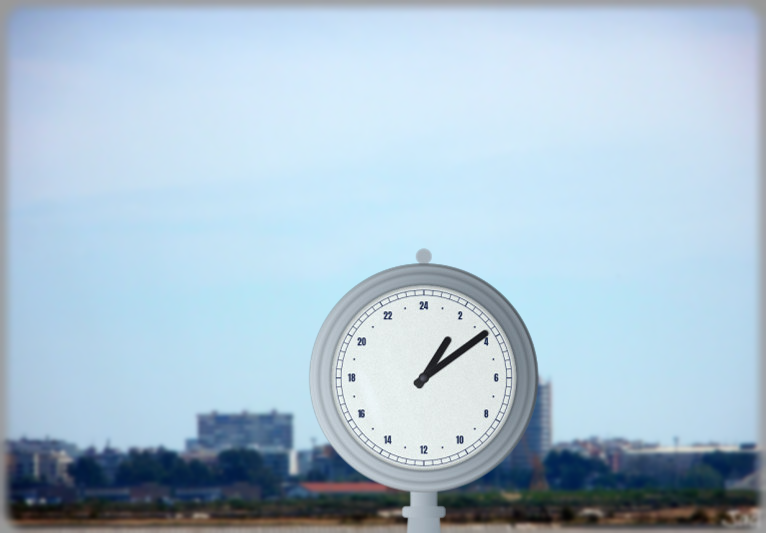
2:09
